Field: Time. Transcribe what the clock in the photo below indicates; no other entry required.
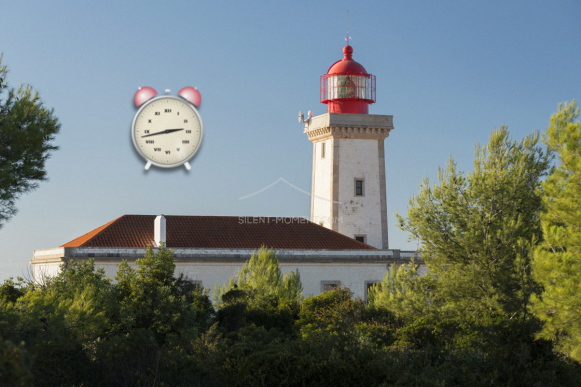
2:43
